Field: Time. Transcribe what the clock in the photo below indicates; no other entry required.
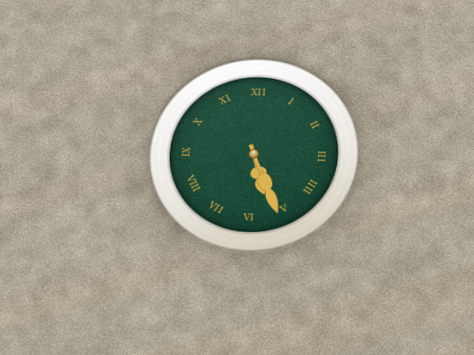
5:26
